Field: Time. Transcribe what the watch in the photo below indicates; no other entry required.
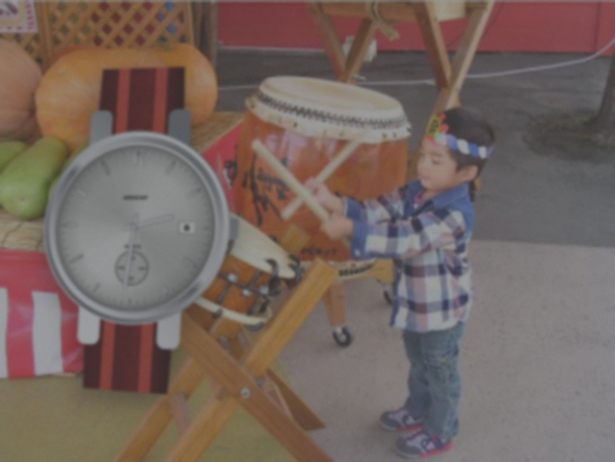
2:31
